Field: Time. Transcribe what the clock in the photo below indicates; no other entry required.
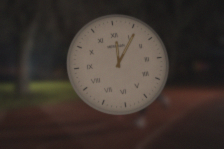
12:06
